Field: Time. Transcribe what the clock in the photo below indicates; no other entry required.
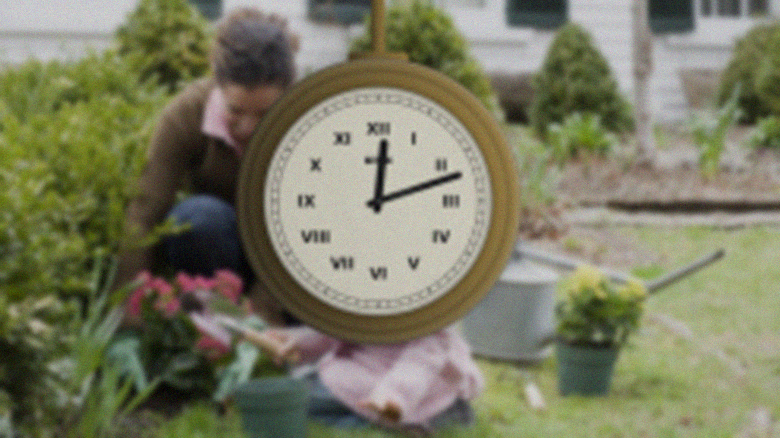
12:12
